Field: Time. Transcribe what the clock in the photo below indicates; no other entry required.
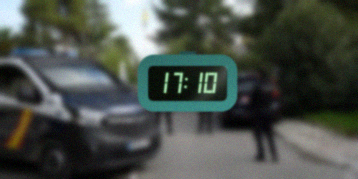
17:10
